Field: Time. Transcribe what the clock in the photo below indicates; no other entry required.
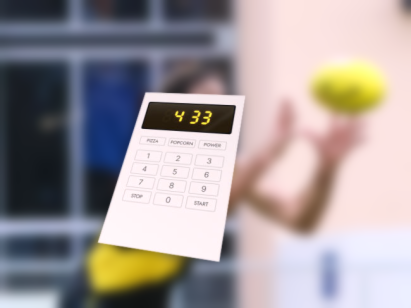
4:33
